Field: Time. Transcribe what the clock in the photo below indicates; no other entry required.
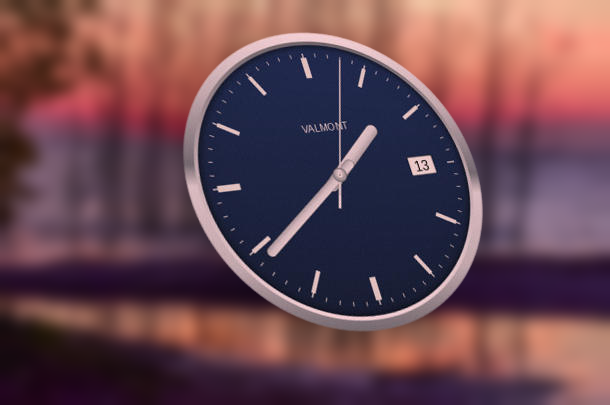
1:39:03
